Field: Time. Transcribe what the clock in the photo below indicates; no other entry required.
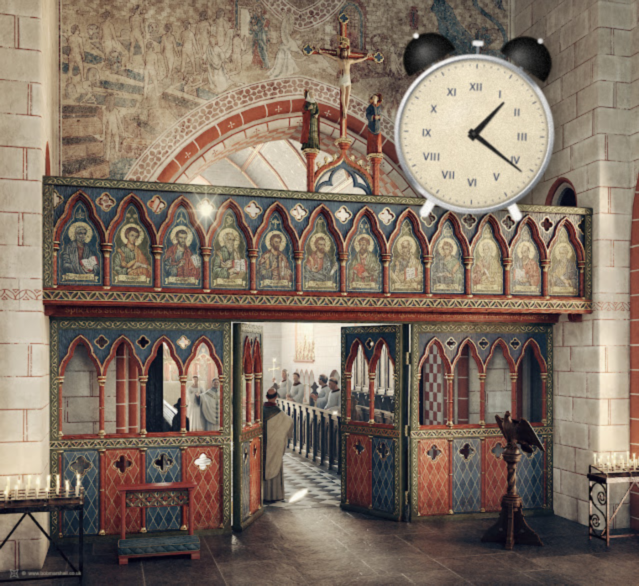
1:21
